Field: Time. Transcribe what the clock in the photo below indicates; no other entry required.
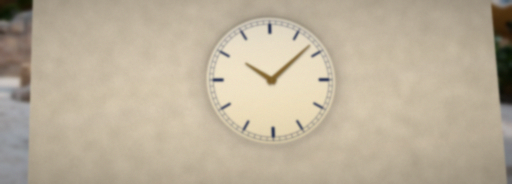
10:08
